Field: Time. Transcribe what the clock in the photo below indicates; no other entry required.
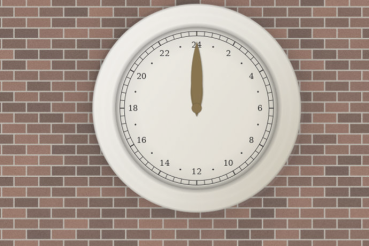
0:00
